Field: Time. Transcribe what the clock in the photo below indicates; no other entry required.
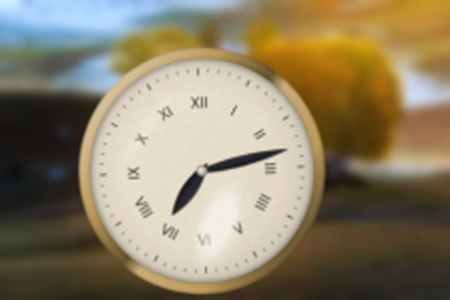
7:13
